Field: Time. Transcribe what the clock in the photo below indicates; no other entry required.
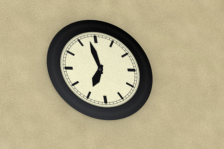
6:58
